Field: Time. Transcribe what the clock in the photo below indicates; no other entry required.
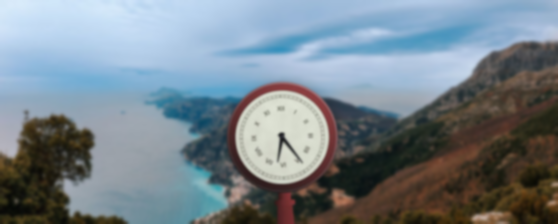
6:24
